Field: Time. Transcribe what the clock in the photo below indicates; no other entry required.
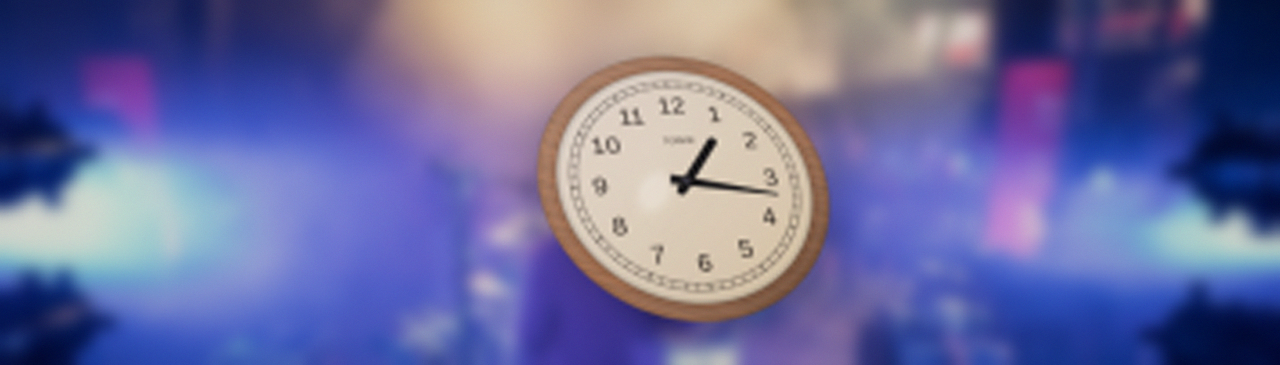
1:17
